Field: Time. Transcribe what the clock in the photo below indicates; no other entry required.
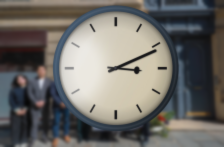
3:11
